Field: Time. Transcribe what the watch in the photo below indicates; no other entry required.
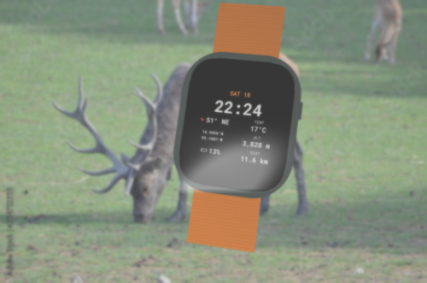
22:24
